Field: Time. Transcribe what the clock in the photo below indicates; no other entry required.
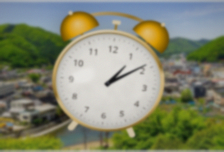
1:09
